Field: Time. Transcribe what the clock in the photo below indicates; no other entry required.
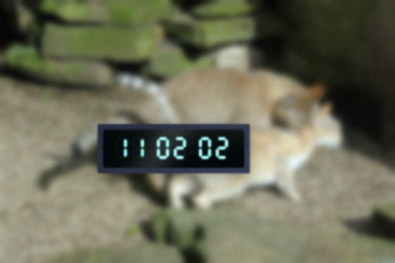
11:02:02
